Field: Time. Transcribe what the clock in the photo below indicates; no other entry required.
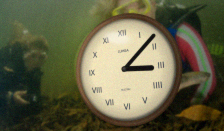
3:08
